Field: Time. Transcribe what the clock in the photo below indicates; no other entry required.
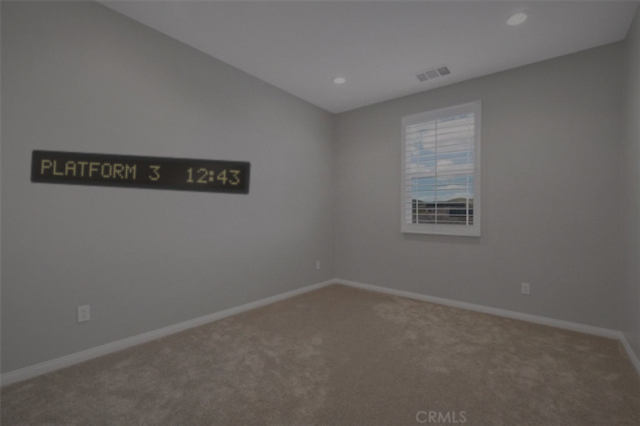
12:43
